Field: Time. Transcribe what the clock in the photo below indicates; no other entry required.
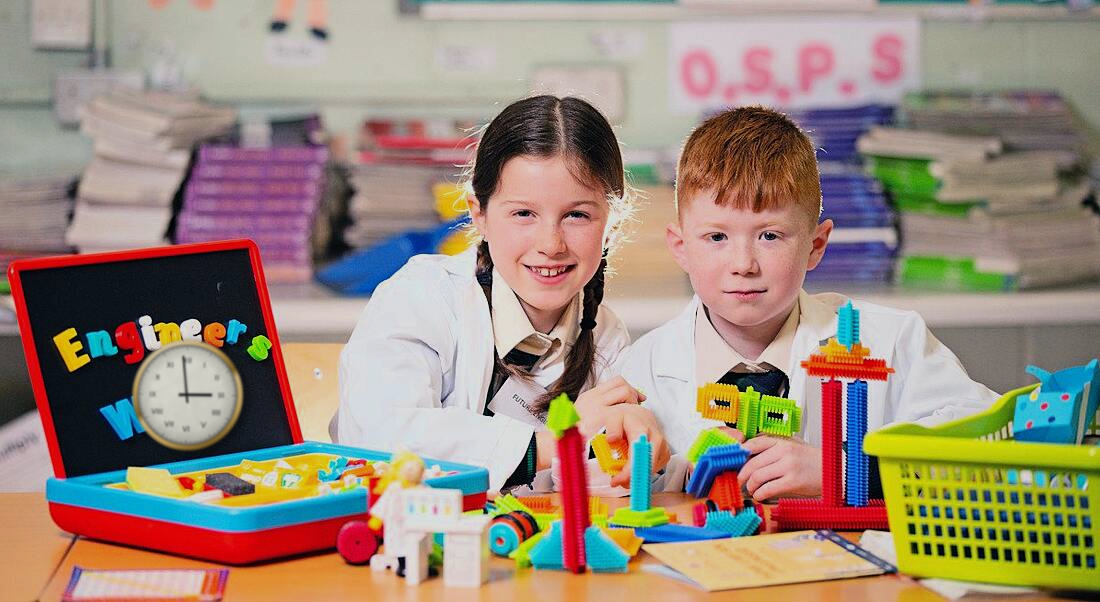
2:59
